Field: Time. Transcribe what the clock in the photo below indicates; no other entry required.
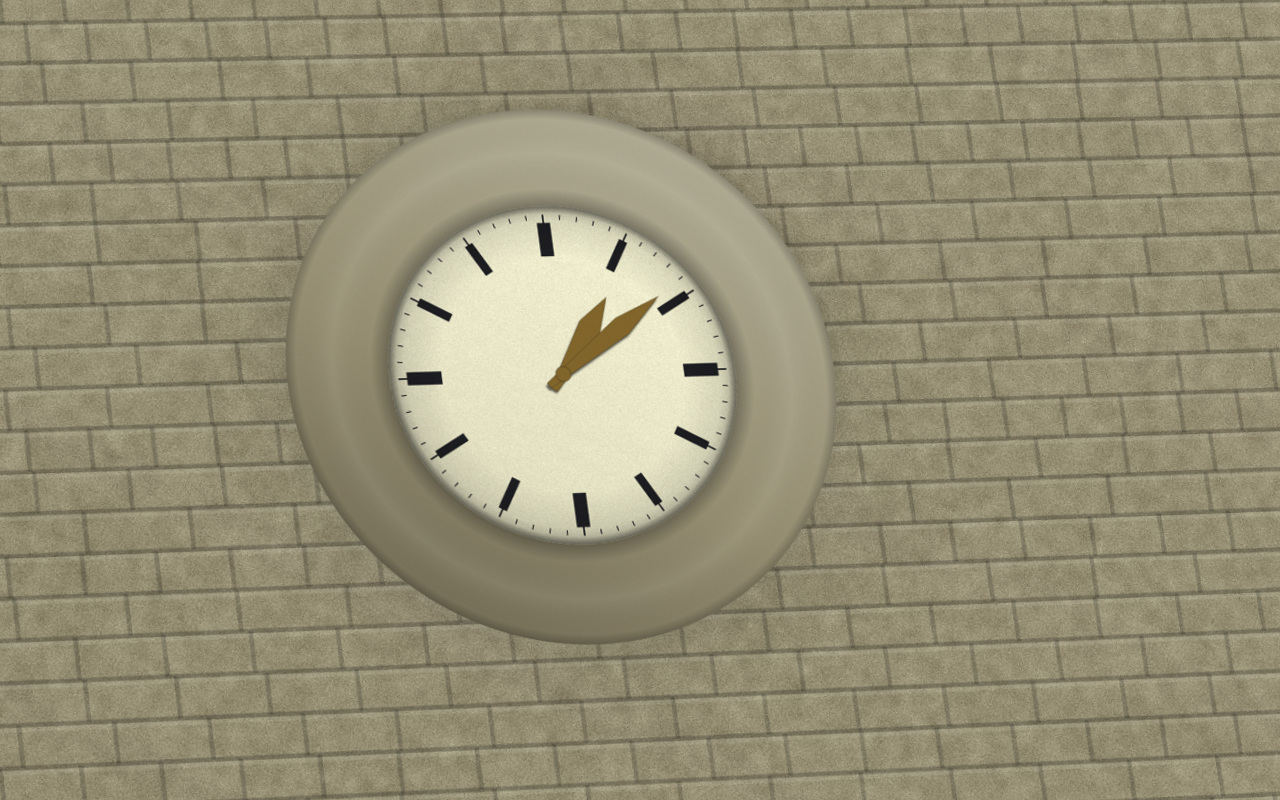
1:09
